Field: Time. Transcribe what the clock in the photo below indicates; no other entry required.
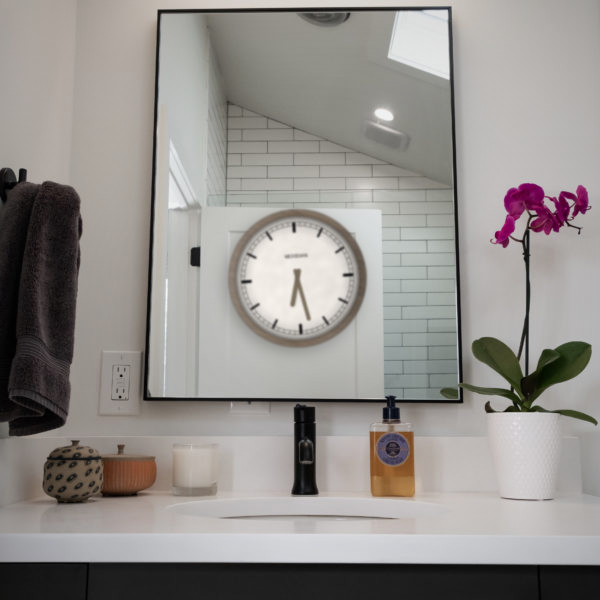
6:28
